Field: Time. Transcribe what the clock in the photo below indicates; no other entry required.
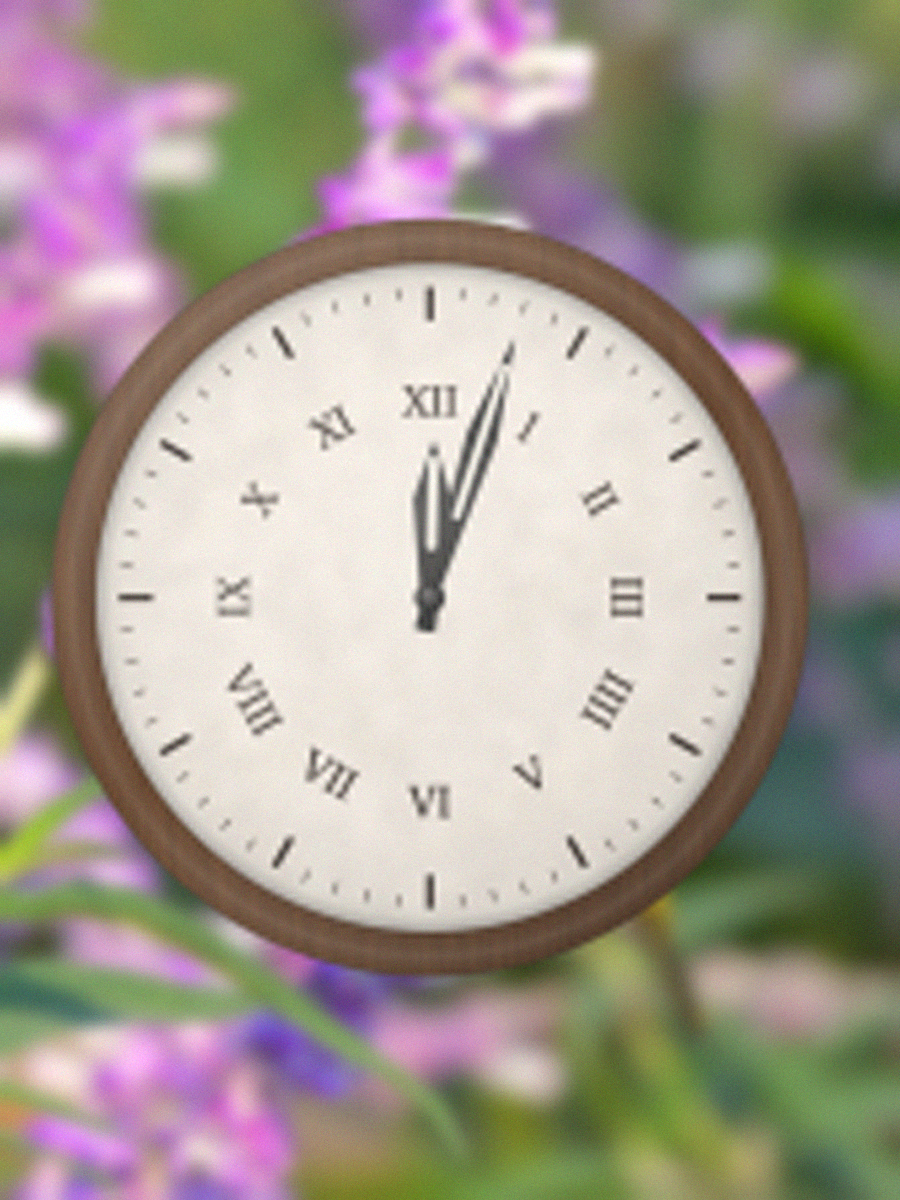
12:03
